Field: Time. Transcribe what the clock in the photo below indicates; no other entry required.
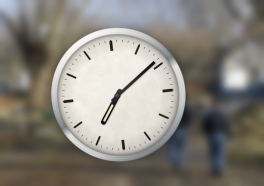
7:09
